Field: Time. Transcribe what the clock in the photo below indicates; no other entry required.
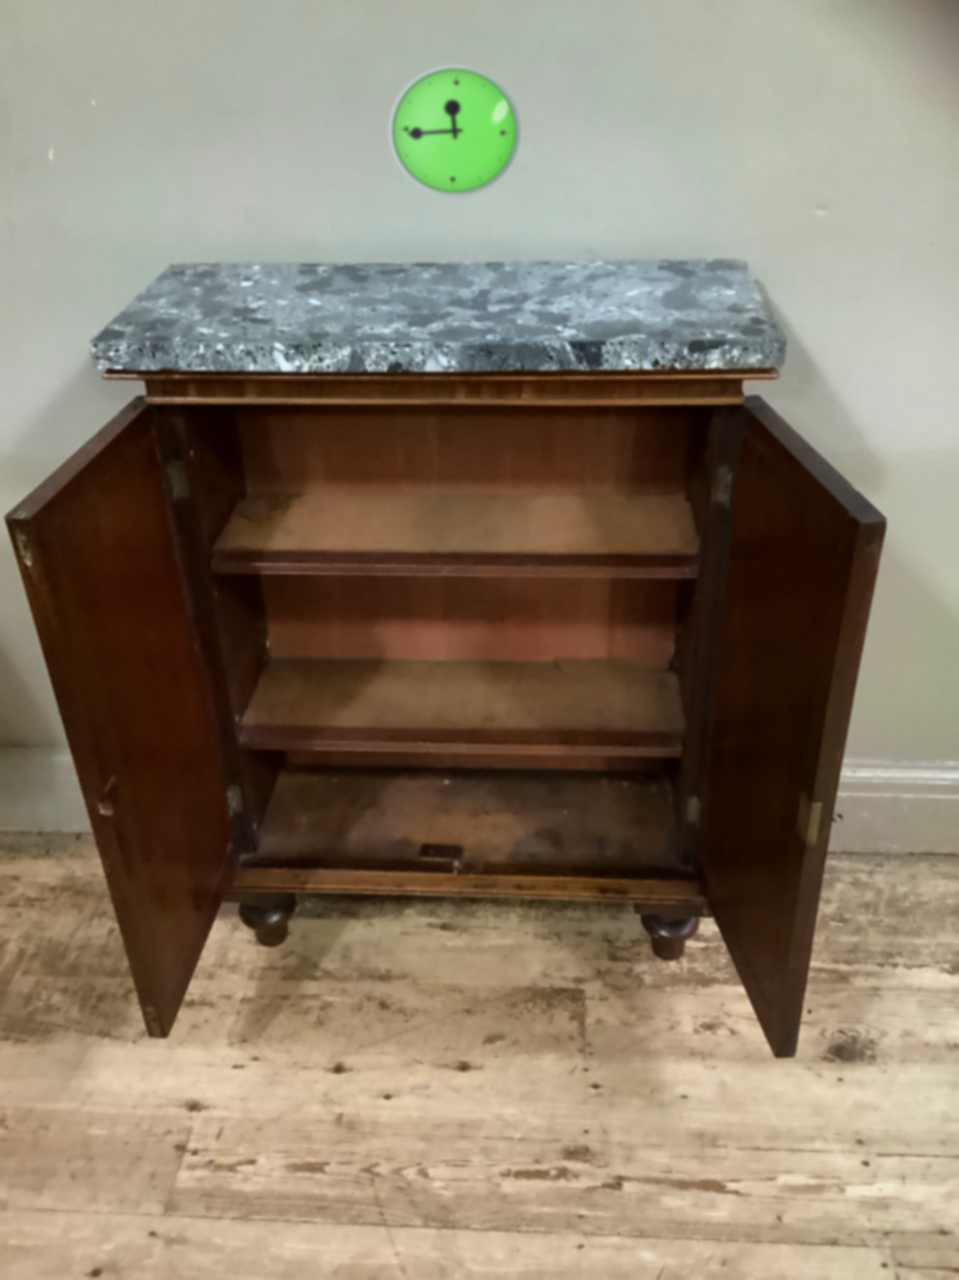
11:44
